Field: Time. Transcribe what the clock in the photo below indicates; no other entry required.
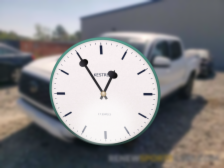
12:55
